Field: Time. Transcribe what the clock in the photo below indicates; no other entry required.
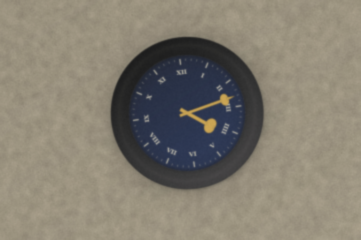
4:13
